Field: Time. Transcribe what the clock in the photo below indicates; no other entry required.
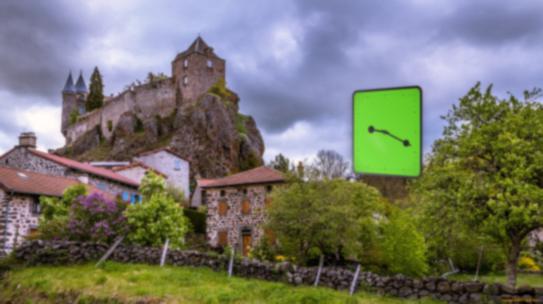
9:19
